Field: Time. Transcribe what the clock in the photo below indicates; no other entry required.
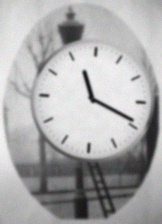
11:19
